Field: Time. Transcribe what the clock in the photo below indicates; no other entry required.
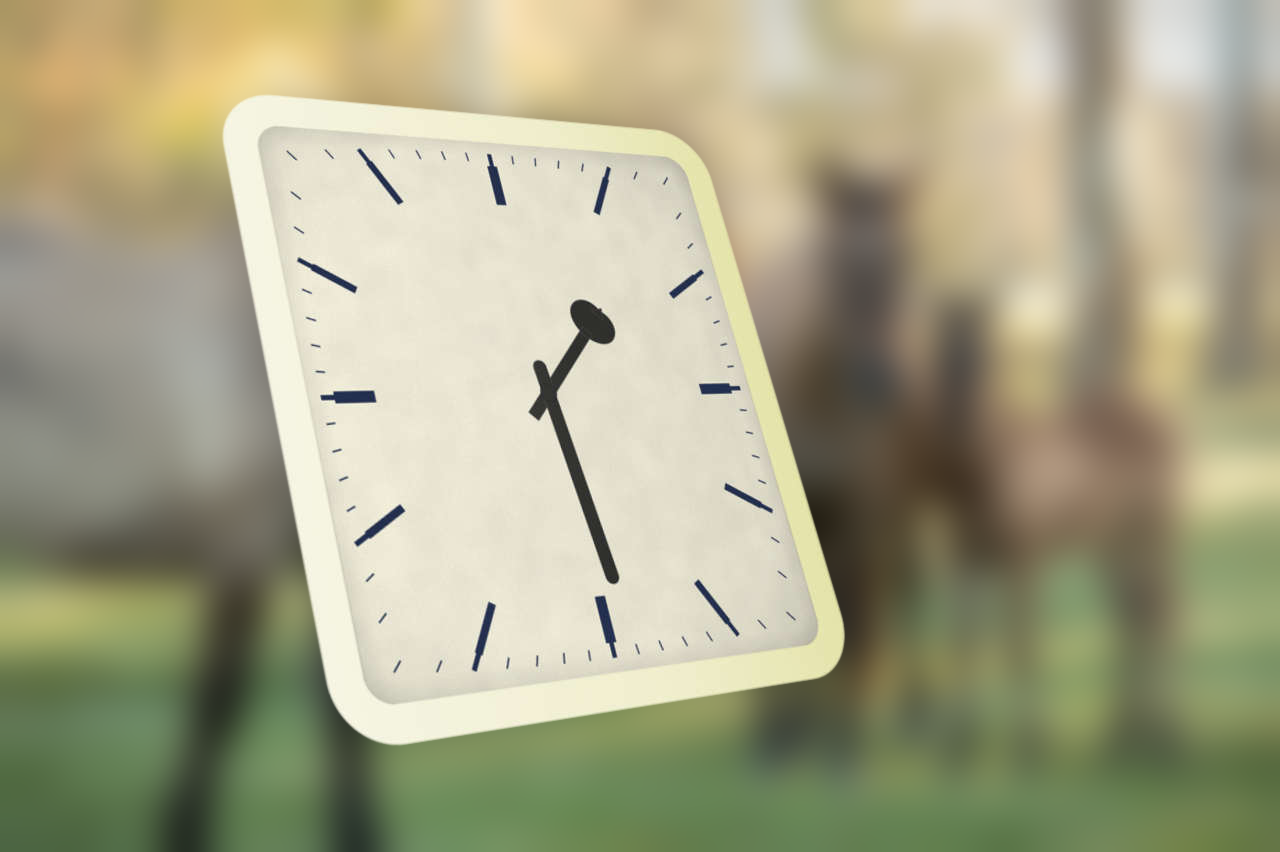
1:29
